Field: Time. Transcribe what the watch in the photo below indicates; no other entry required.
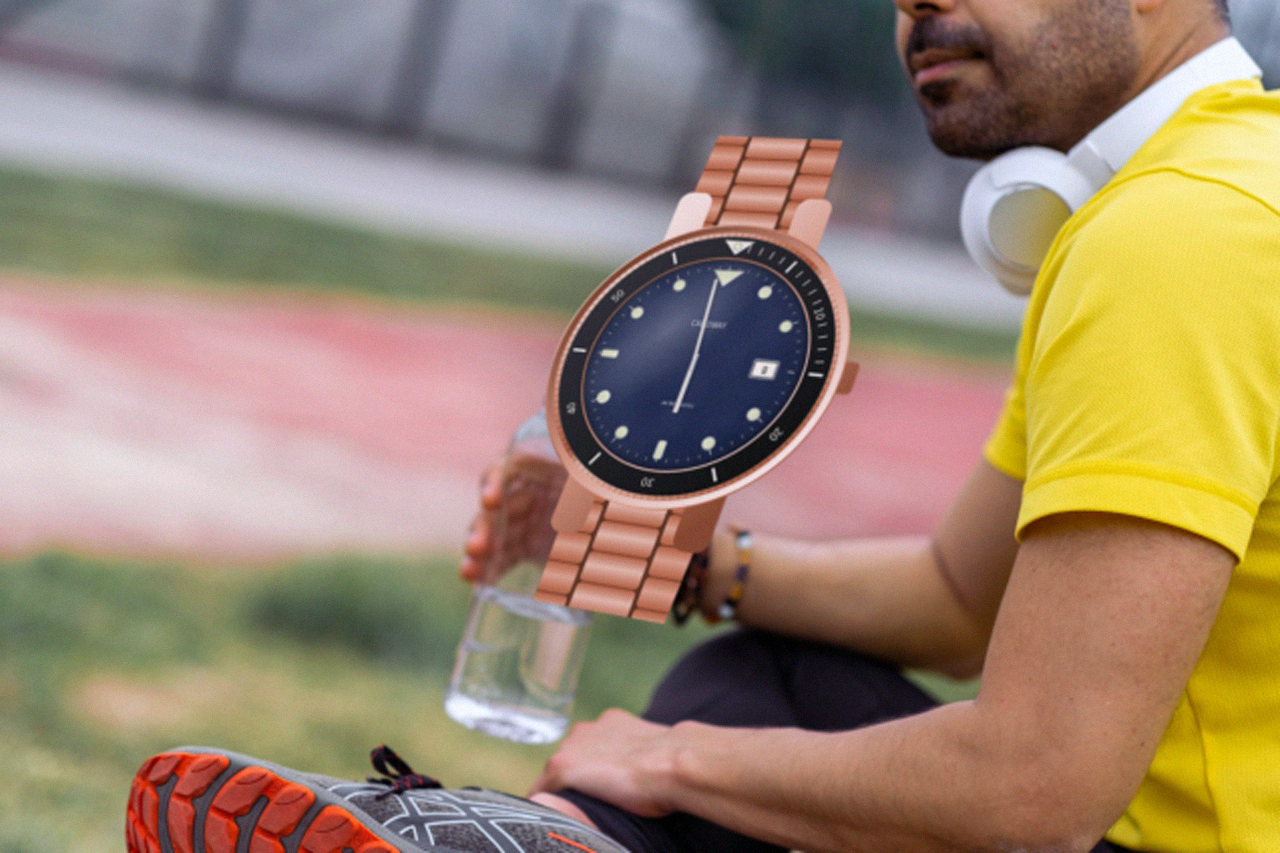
5:59
